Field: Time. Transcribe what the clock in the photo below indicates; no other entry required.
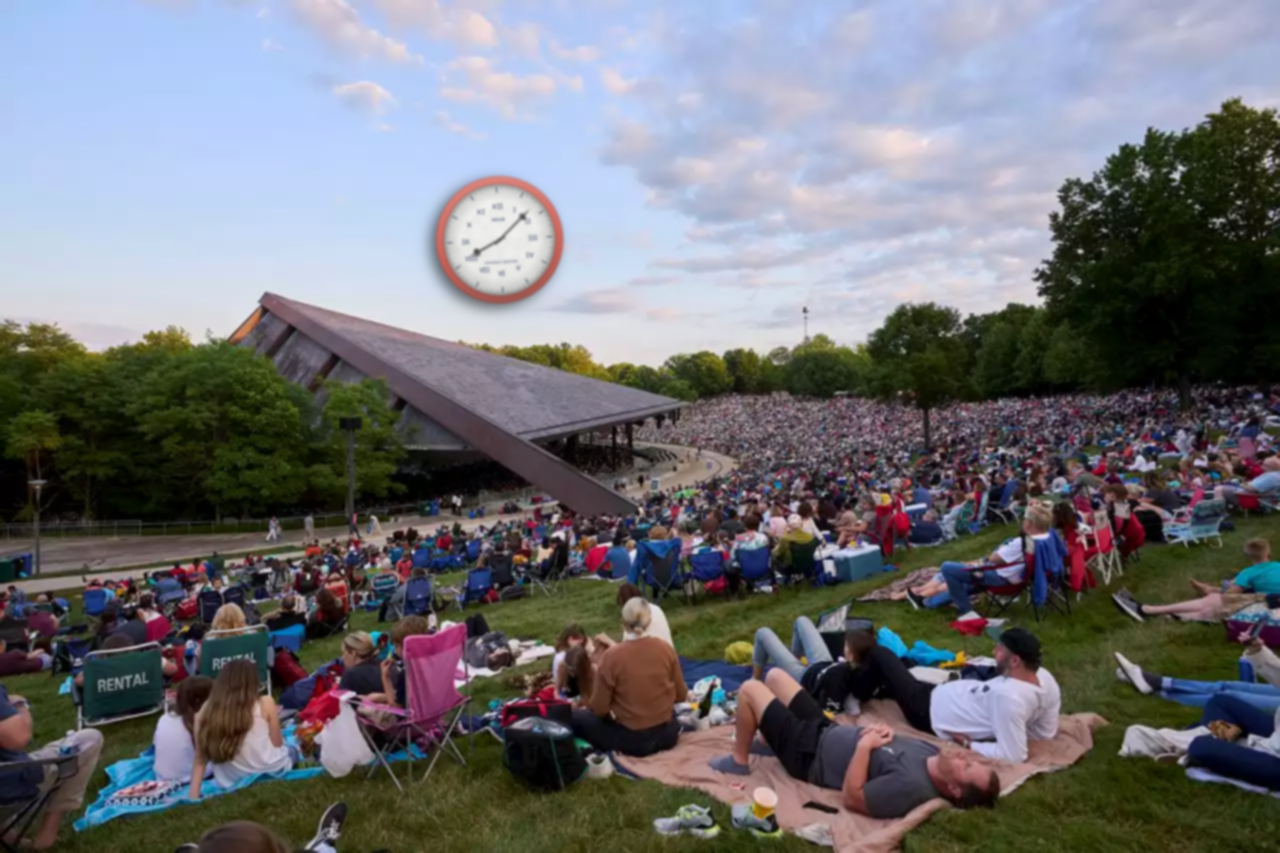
8:08
